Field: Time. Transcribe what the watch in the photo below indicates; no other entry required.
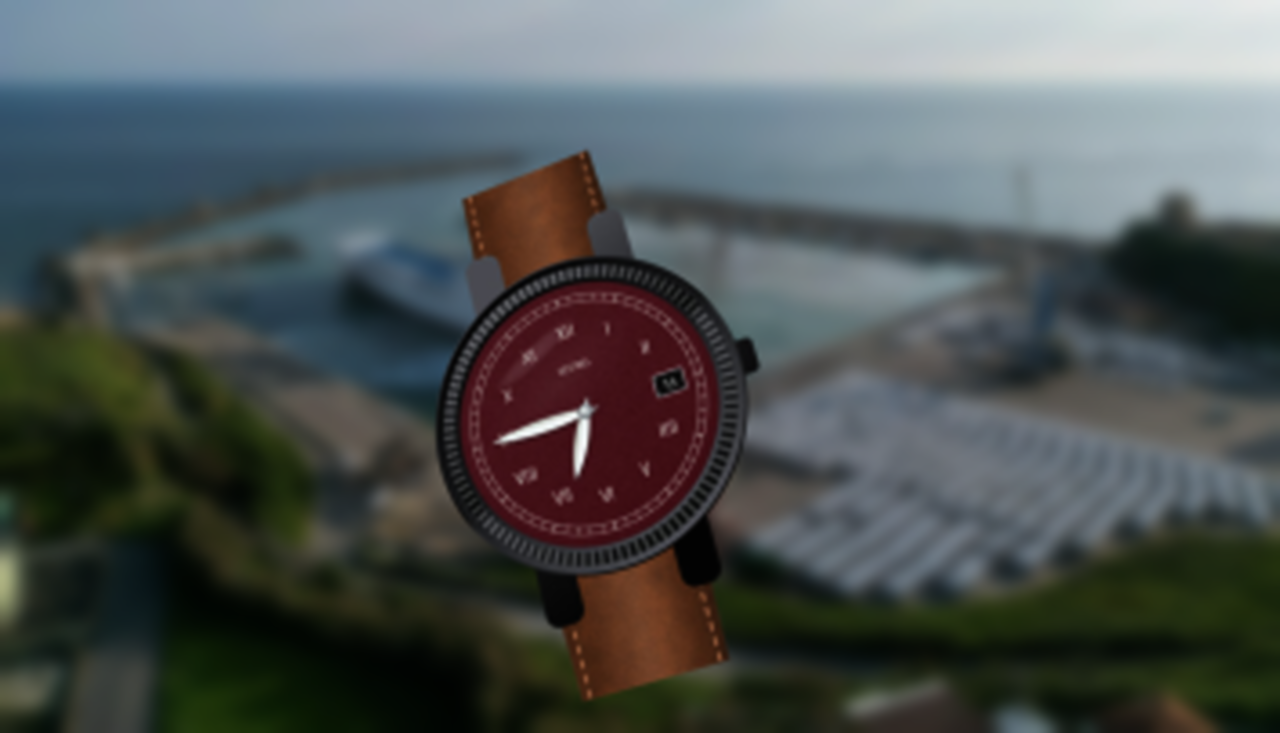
6:45
